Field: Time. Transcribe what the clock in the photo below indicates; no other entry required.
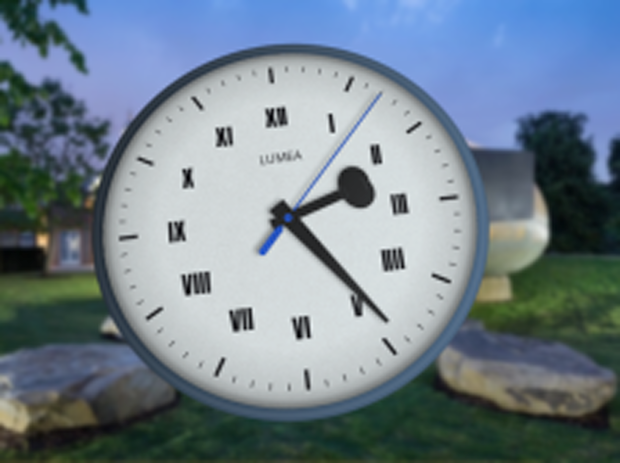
2:24:07
